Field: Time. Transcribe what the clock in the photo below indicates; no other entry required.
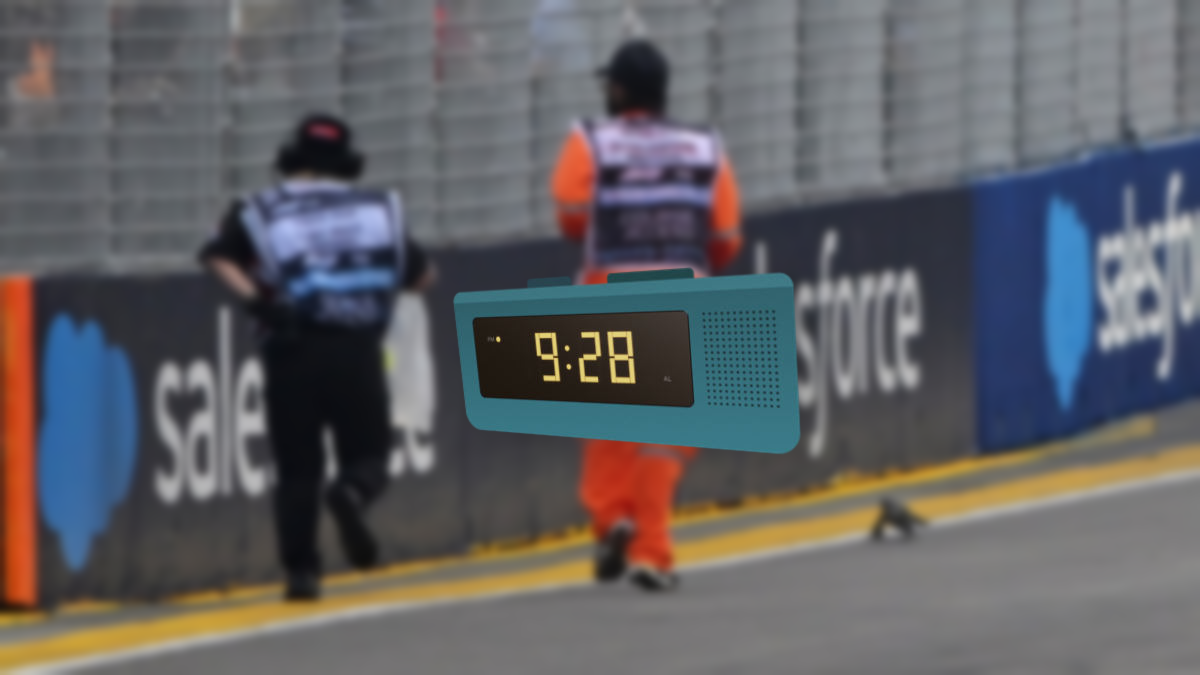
9:28
